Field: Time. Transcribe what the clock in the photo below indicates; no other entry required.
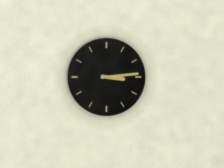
3:14
